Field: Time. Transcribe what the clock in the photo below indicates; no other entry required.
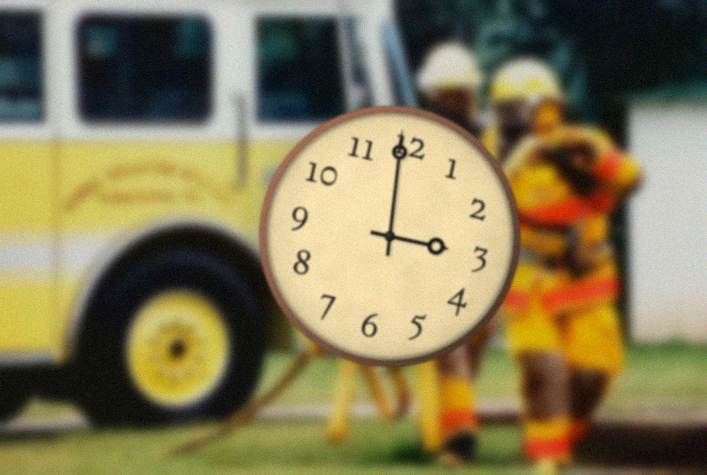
2:59
